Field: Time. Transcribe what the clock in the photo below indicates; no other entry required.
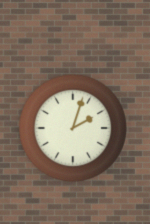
2:03
